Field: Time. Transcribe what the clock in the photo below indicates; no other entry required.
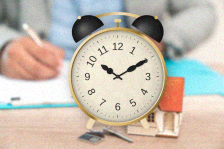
10:10
